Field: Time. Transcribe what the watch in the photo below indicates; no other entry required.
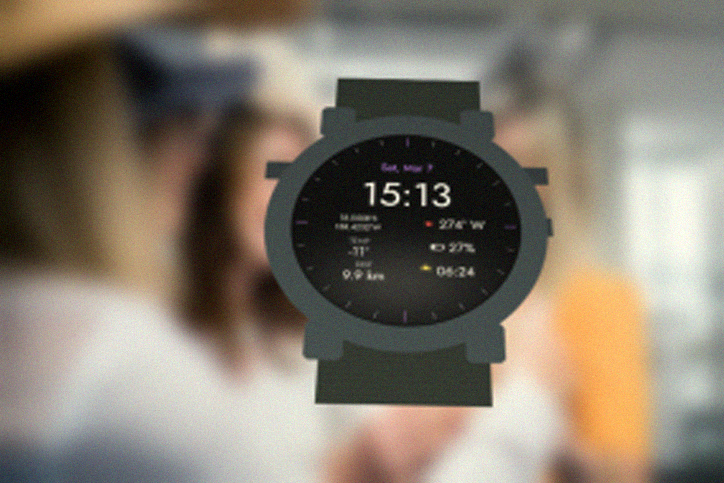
15:13
